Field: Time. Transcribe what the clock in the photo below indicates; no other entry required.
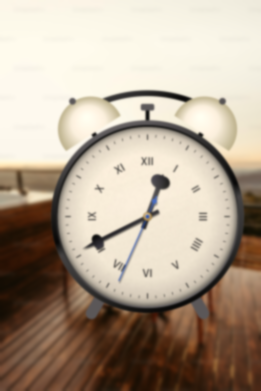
12:40:34
